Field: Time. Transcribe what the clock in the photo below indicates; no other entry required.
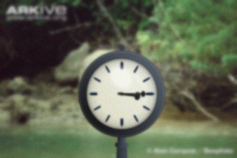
3:15
